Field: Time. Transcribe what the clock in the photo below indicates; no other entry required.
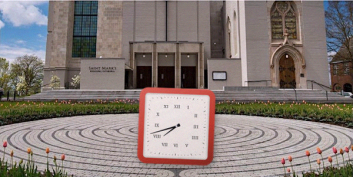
7:42
